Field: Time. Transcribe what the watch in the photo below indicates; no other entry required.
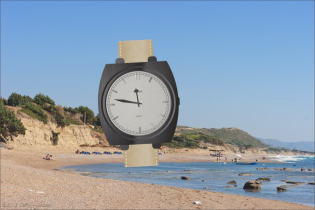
11:47
